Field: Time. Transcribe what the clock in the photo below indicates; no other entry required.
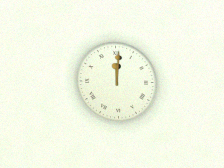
12:01
